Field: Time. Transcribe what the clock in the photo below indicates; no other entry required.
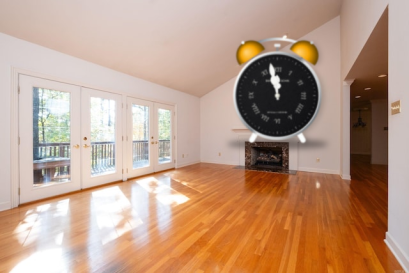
11:58
